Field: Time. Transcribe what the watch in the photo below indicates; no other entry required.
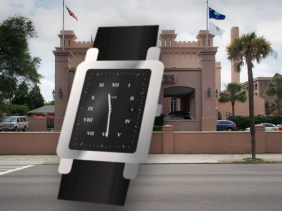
11:29
